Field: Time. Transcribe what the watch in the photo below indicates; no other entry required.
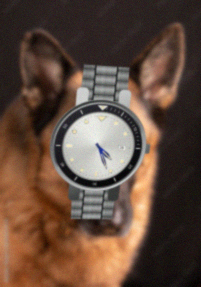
4:26
